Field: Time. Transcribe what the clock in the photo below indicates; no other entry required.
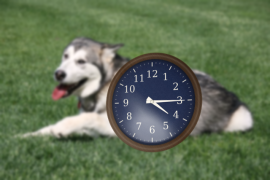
4:15
